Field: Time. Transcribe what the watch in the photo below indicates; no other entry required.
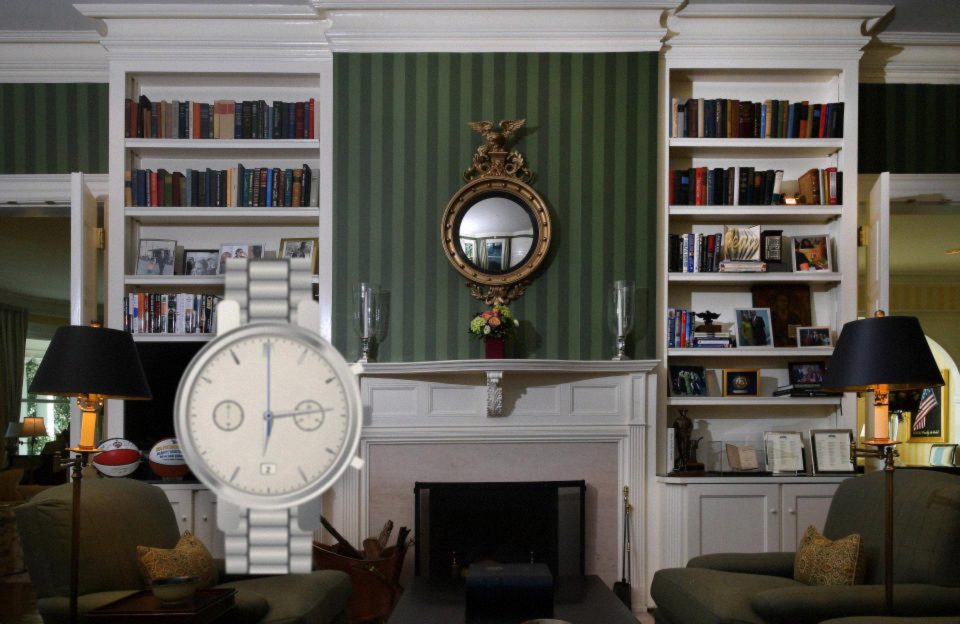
6:14
